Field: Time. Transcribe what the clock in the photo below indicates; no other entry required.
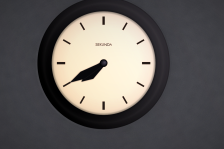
7:40
